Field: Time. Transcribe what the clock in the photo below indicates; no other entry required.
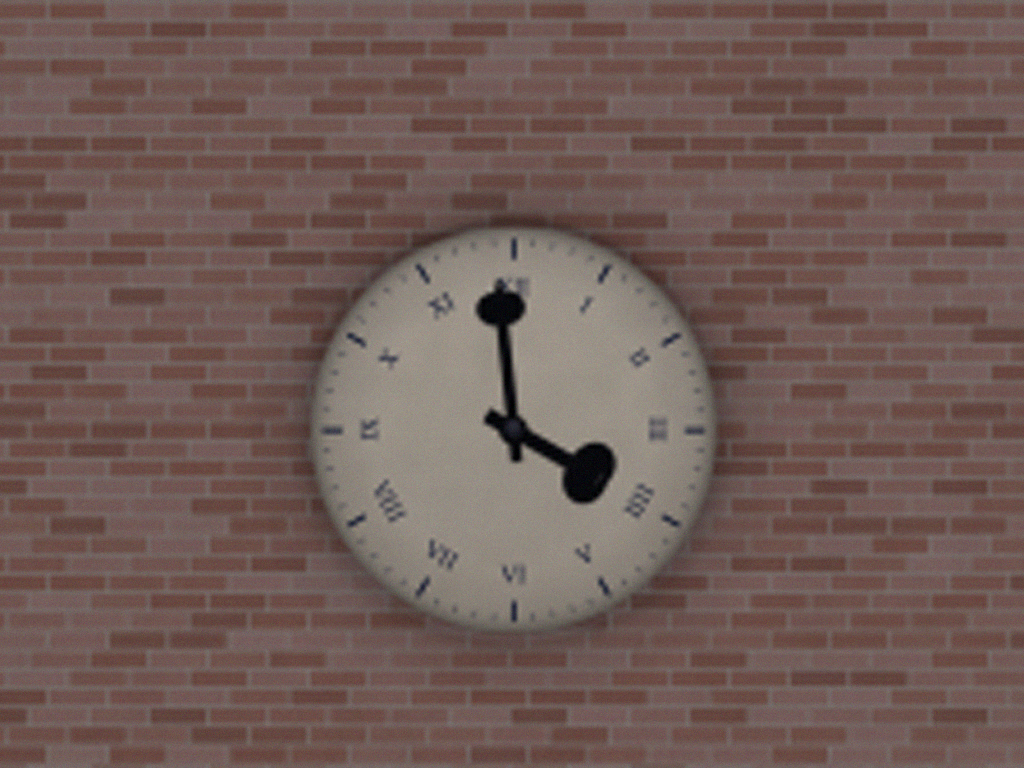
3:59
